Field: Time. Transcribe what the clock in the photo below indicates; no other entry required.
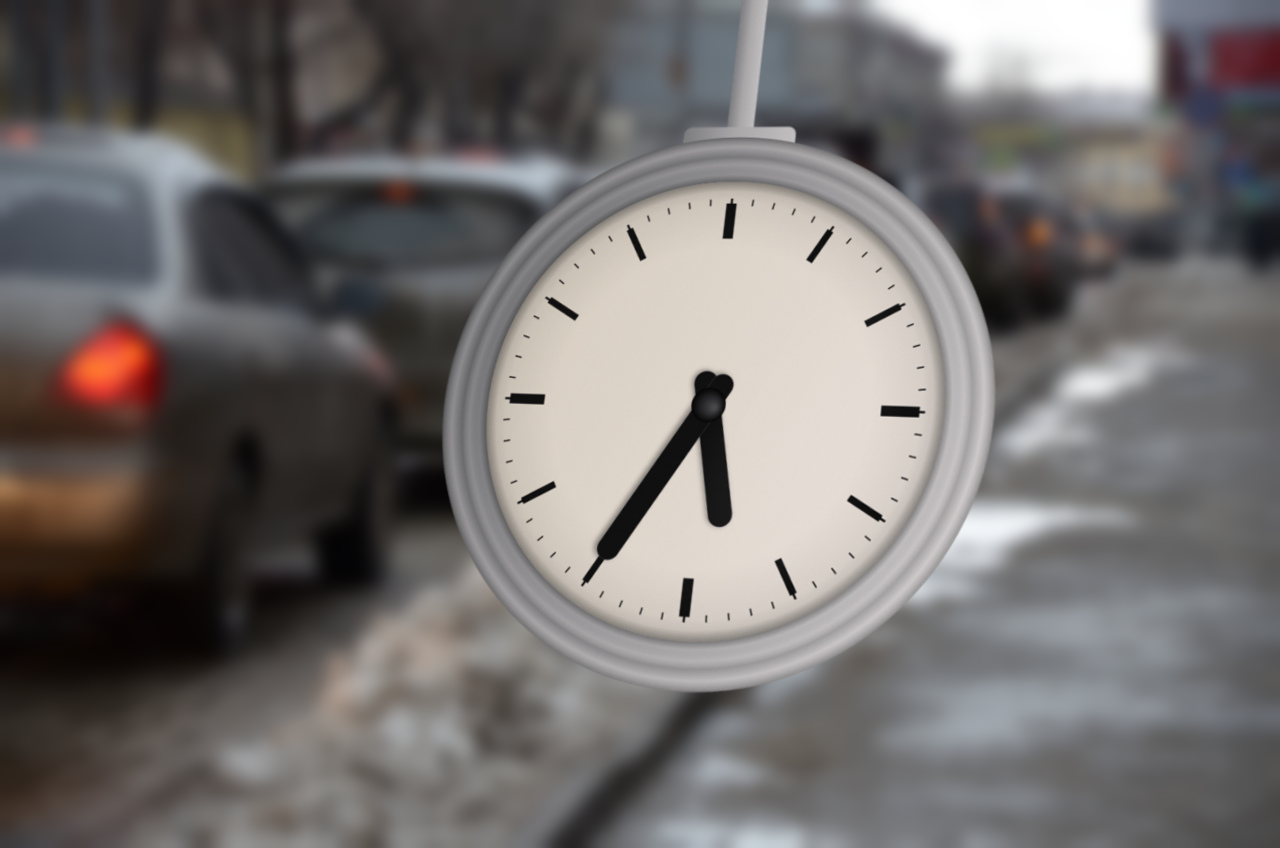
5:35
